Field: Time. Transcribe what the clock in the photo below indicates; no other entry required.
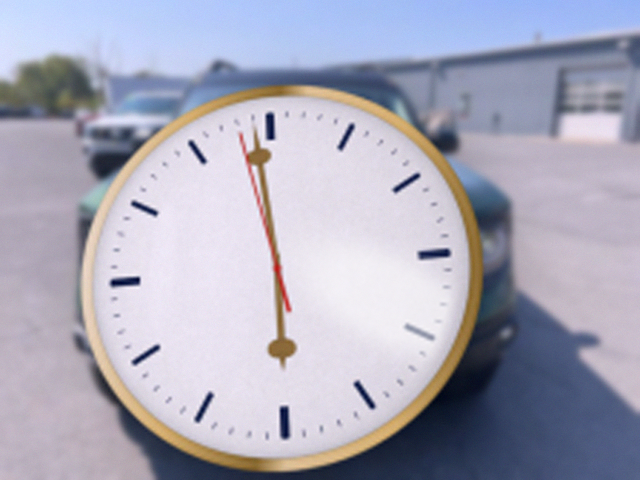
5:58:58
